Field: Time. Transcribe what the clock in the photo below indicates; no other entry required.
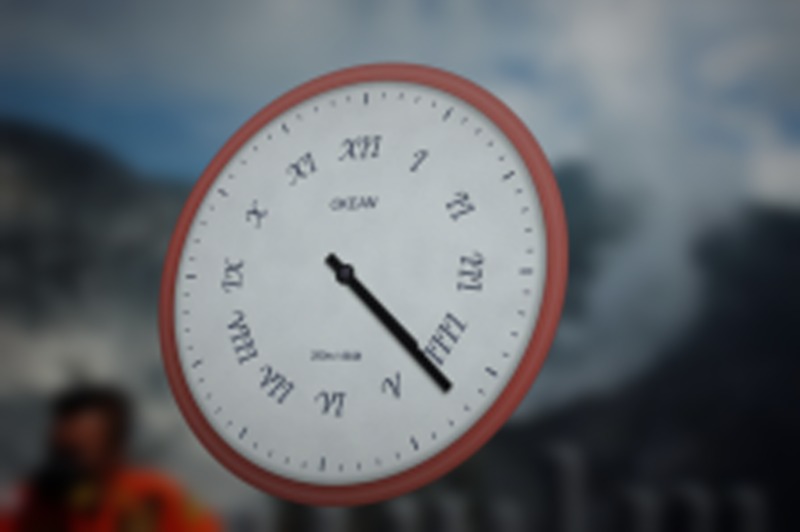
4:22
